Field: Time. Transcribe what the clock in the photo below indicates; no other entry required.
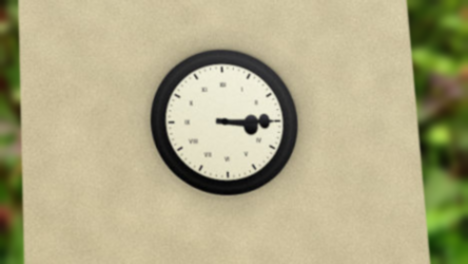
3:15
